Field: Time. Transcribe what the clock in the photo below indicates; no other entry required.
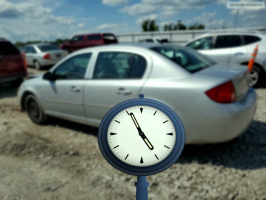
4:56
